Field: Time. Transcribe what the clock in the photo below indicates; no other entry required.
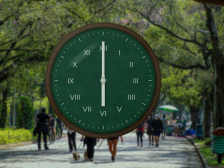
6:00
